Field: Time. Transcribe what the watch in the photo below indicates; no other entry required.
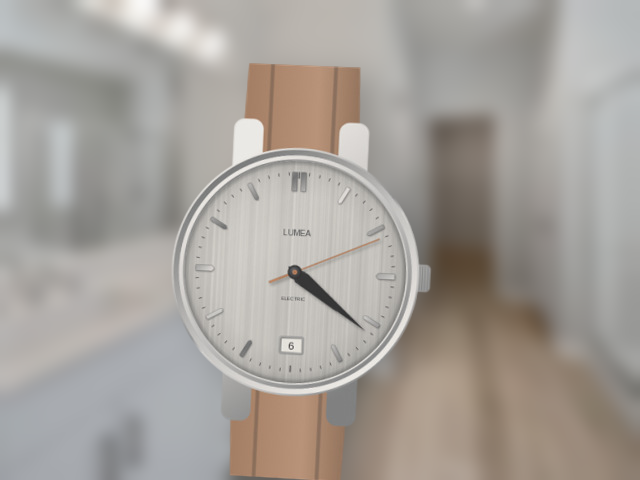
4:21:11
